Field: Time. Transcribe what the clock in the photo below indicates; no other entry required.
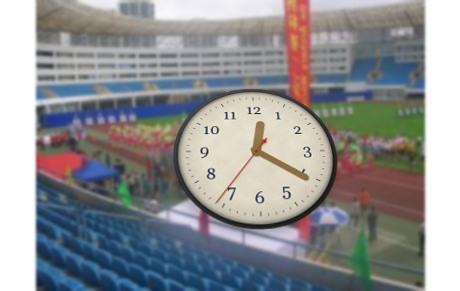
12:20:36
